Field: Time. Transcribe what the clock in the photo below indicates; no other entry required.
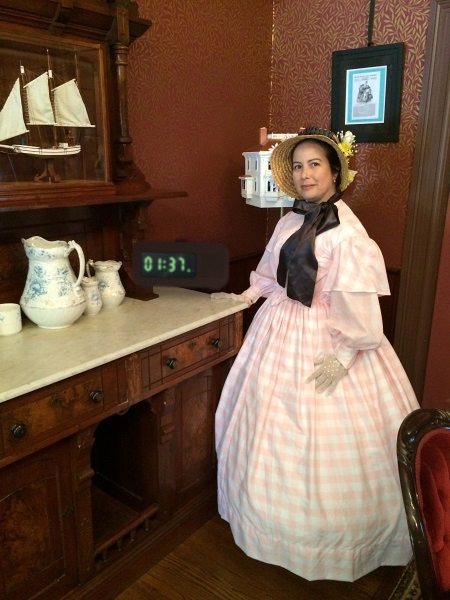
1:37
